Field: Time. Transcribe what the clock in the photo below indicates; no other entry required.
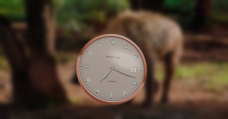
7:18
